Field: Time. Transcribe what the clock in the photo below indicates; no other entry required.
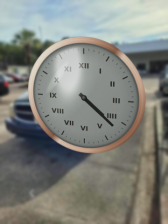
4:22
